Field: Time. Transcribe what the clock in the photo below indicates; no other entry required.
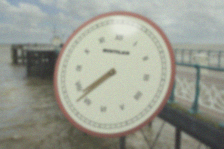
7:37
